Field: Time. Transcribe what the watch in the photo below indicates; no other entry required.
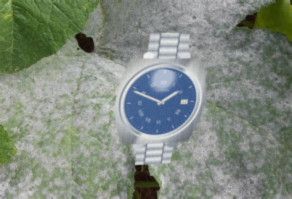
1:49
